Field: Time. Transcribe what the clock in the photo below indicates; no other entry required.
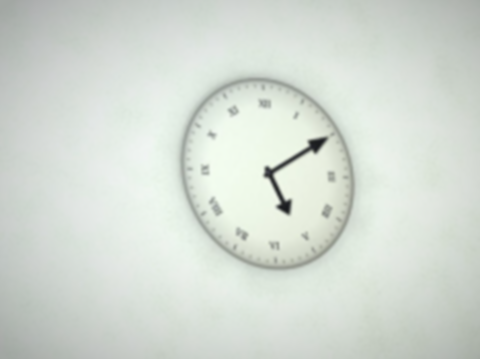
5:10
